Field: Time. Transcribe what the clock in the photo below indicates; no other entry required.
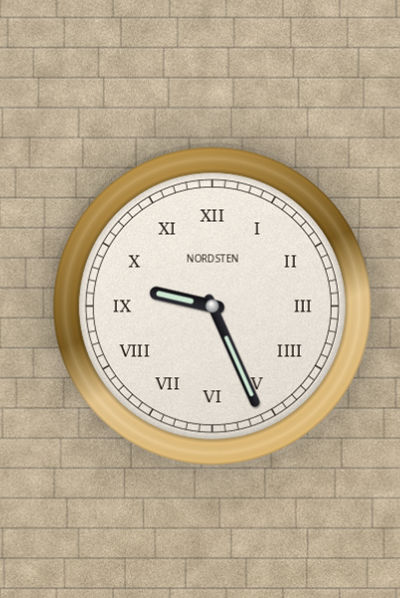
9:26
